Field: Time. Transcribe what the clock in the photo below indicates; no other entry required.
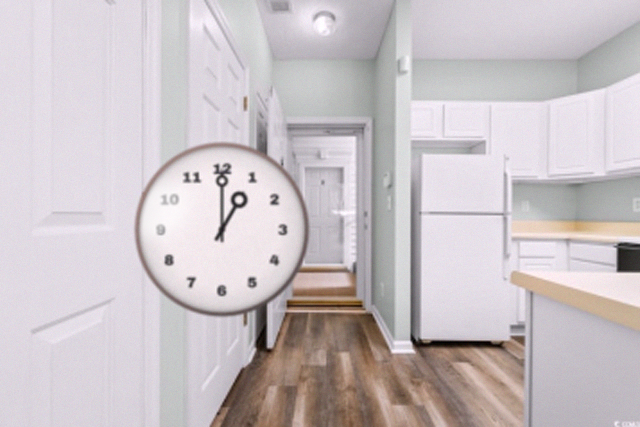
1:00
